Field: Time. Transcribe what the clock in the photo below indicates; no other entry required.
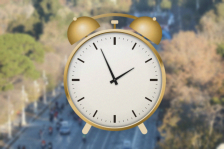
1:56
